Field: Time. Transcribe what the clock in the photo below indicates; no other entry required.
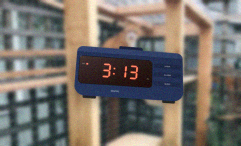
3:13
